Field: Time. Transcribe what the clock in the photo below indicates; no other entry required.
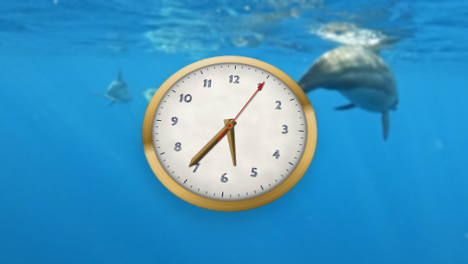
5:36:05
